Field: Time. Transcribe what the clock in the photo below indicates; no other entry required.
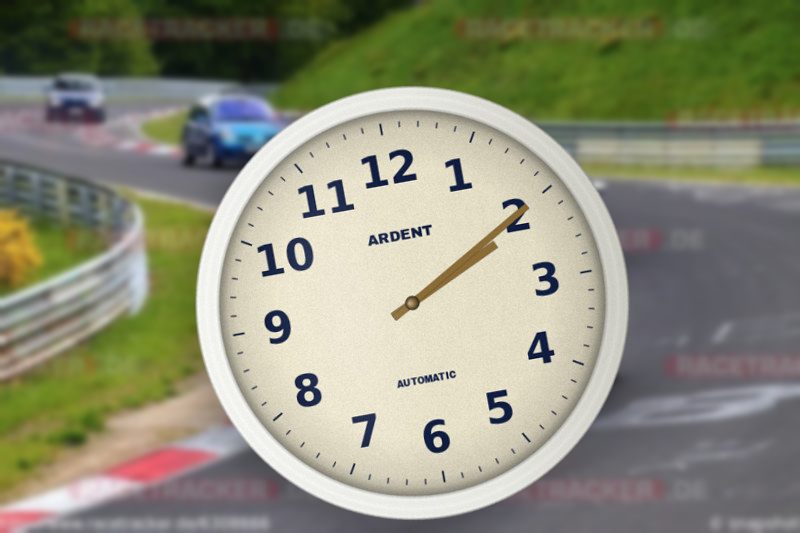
2:10
